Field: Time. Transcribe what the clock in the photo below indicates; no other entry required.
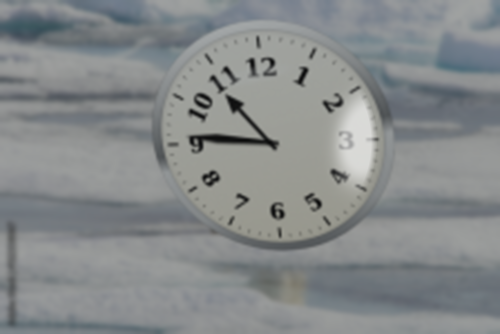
10:46
